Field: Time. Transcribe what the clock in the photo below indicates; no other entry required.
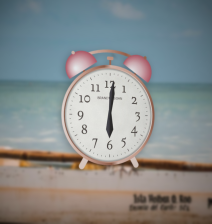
6:01
